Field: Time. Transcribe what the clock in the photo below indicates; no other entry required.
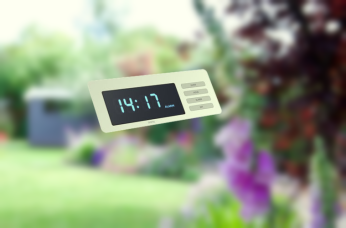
14:17
